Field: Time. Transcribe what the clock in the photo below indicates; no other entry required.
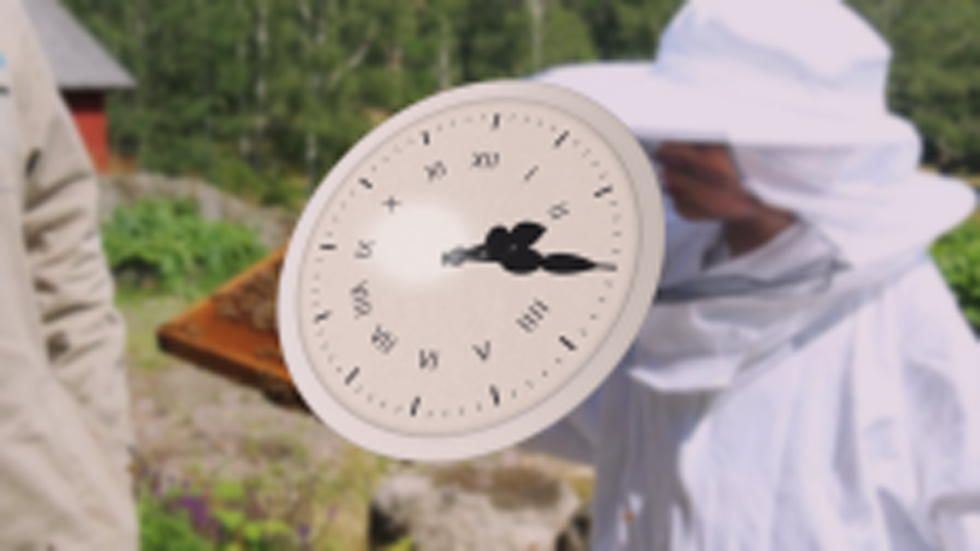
2:15
